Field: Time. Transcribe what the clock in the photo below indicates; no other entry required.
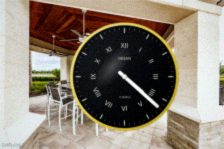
4:22
